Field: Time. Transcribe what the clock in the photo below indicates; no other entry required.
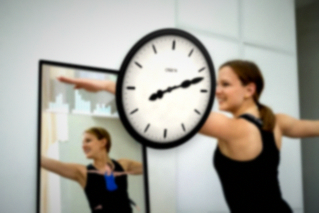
8:12
